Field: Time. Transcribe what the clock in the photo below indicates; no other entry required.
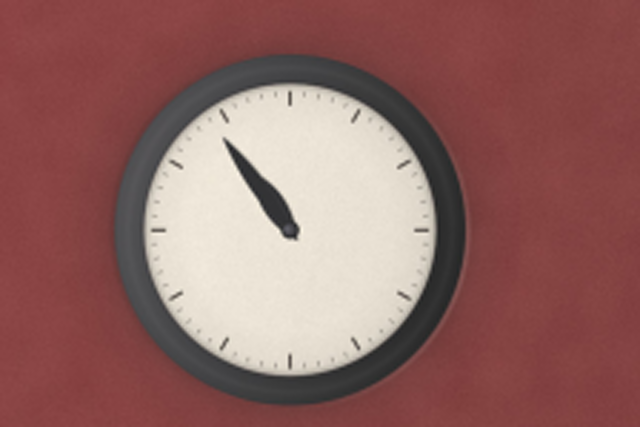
10:54
